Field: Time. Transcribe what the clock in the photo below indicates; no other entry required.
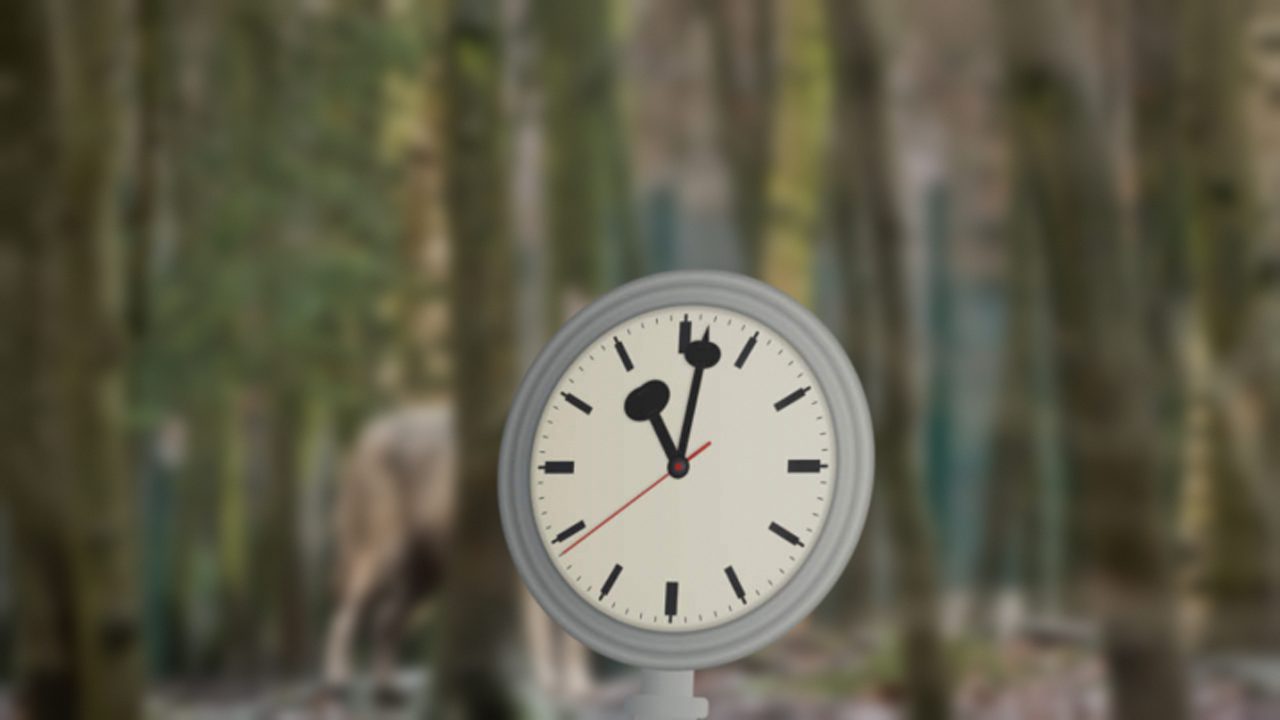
11:01:39
